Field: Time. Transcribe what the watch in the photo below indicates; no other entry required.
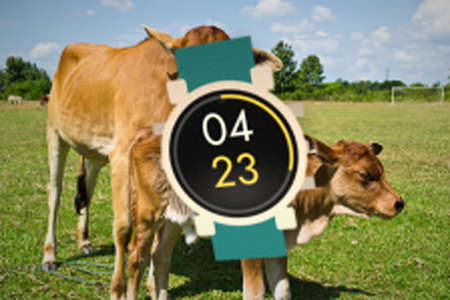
4:23
